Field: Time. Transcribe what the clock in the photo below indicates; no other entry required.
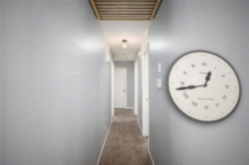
12:43
